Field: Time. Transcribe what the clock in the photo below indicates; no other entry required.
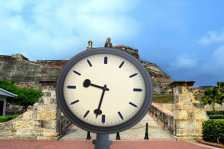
9:32
